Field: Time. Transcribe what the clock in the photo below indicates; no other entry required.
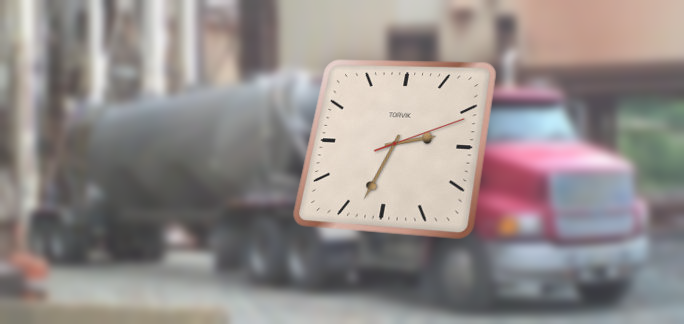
2:33:11
